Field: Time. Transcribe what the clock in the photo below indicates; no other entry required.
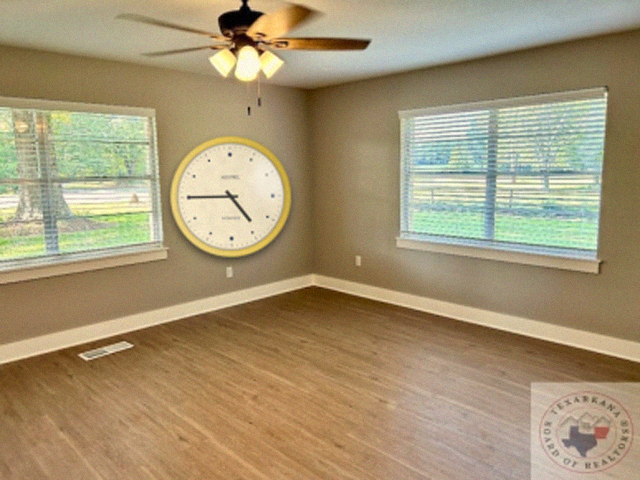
4:45
